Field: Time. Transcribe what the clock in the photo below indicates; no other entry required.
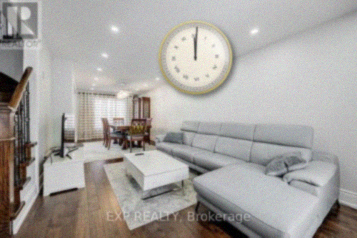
12:01
